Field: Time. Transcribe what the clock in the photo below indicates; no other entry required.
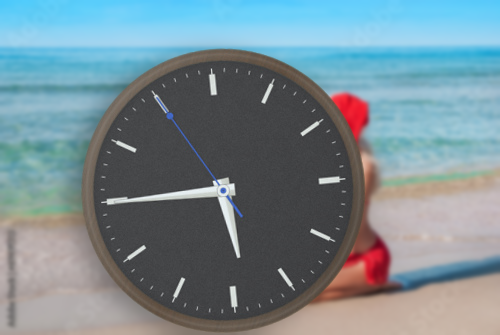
5:44:55
